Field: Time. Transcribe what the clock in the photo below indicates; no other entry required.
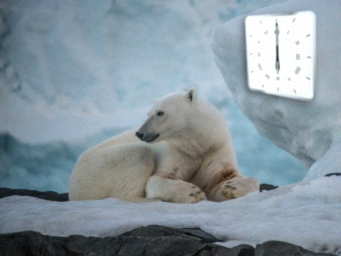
6:00
